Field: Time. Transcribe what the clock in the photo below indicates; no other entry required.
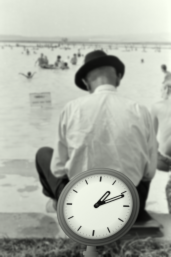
1:11
